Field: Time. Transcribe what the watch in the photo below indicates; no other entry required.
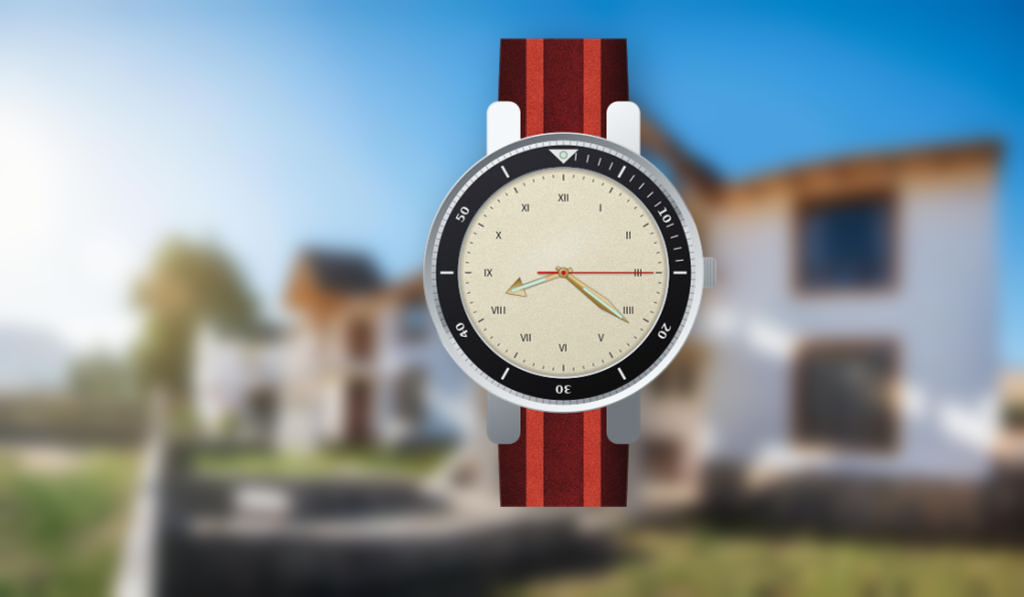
8:21:15
